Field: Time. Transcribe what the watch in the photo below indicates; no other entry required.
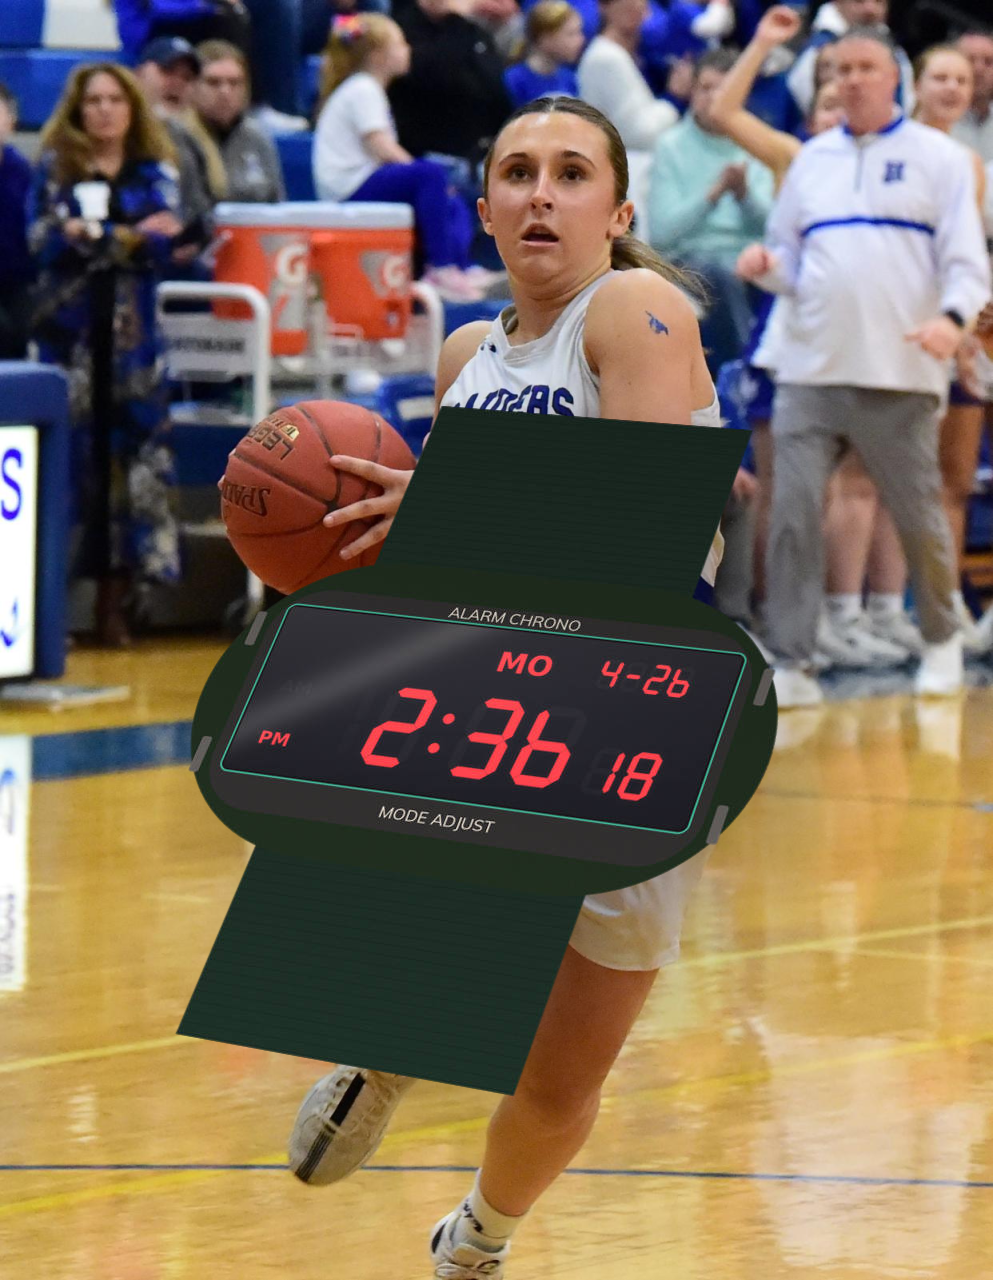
2:36:18
